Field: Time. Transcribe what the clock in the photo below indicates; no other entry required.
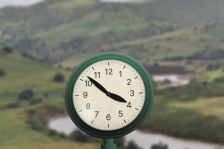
3:52
